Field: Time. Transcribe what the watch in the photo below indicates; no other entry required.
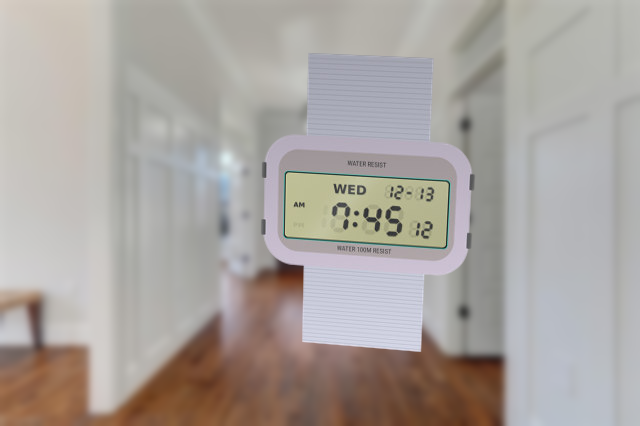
7:45:12
